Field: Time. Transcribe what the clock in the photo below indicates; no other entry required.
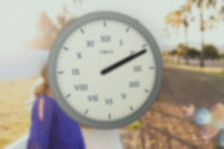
2:11
